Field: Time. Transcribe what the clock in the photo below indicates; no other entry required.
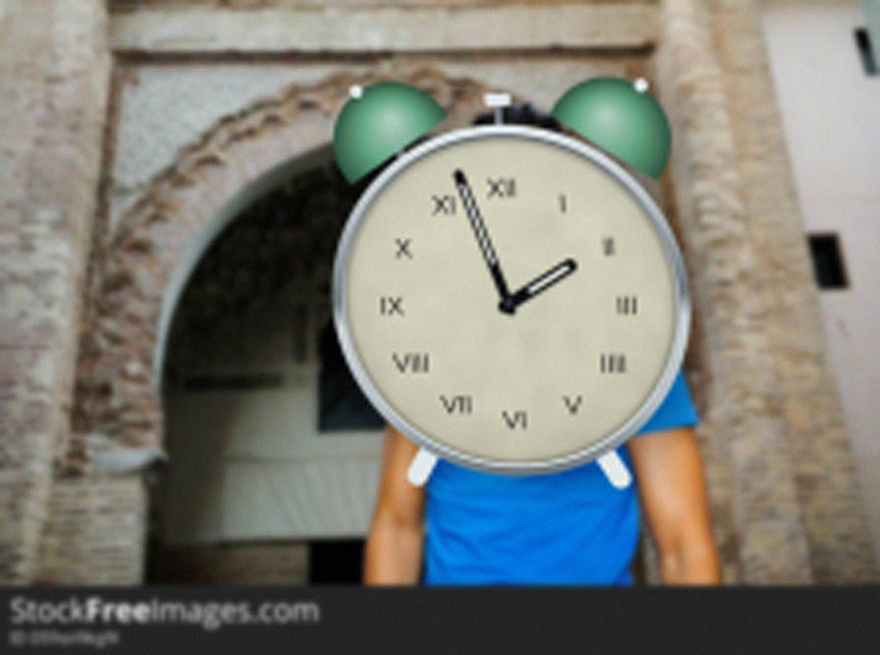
1:57
